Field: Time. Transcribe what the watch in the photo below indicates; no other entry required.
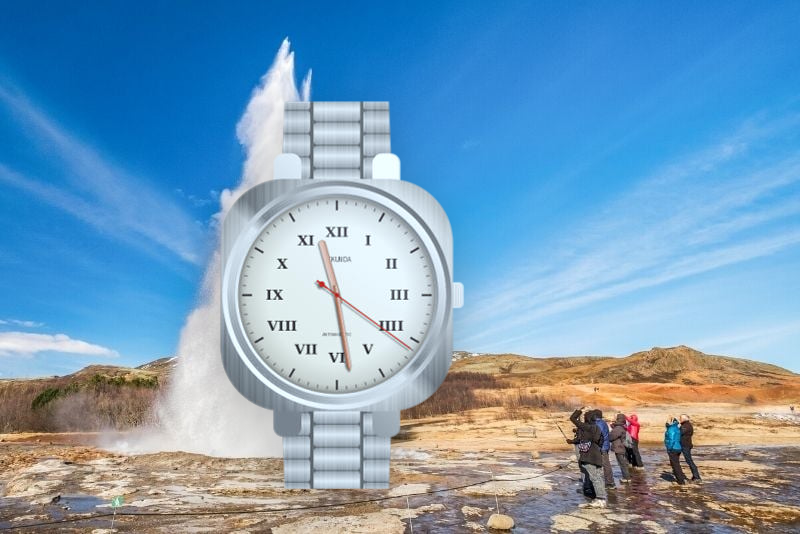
11:28:21
